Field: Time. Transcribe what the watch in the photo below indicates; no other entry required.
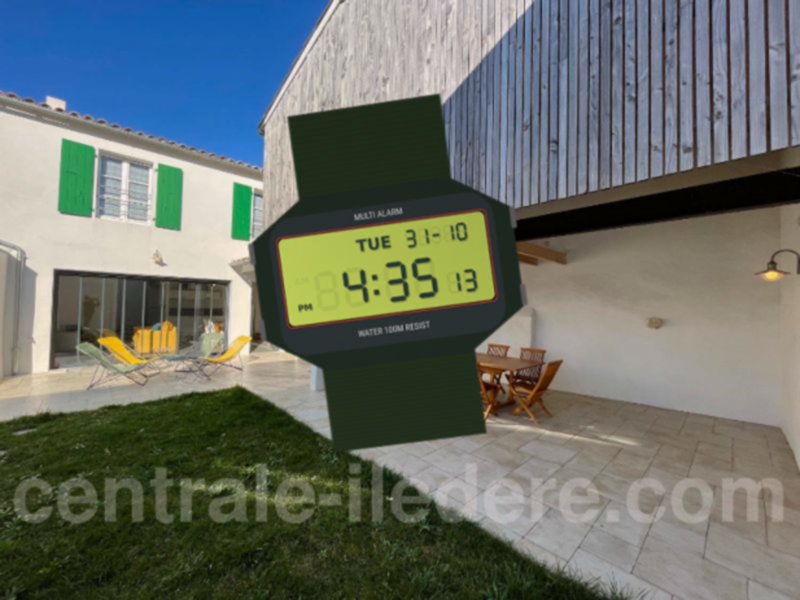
4:35:13
